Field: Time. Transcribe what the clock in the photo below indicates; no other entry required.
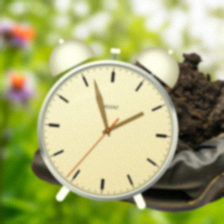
1:56:36
